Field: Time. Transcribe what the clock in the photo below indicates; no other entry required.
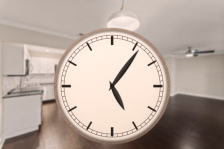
5:06
